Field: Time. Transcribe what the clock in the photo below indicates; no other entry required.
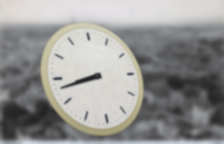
8:43
